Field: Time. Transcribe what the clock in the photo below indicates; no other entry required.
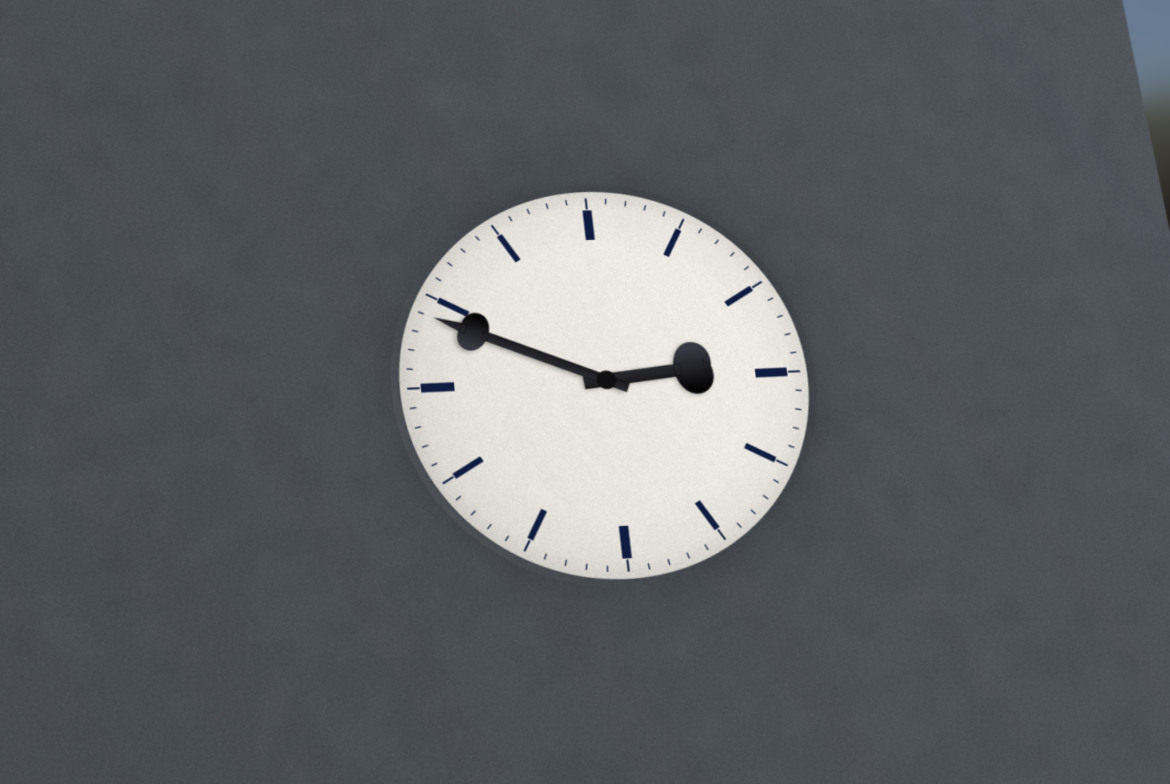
2:49
